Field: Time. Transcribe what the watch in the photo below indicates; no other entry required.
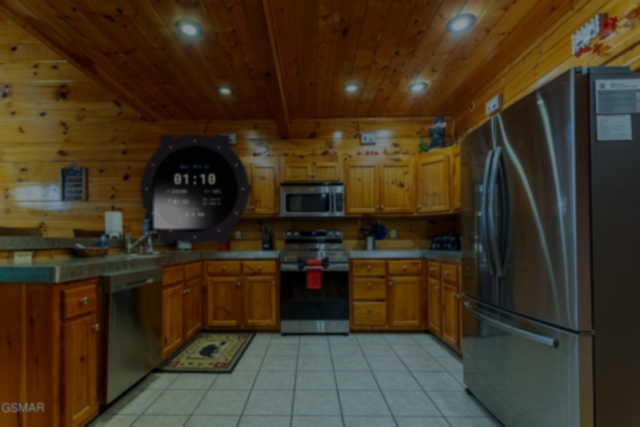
1:10
